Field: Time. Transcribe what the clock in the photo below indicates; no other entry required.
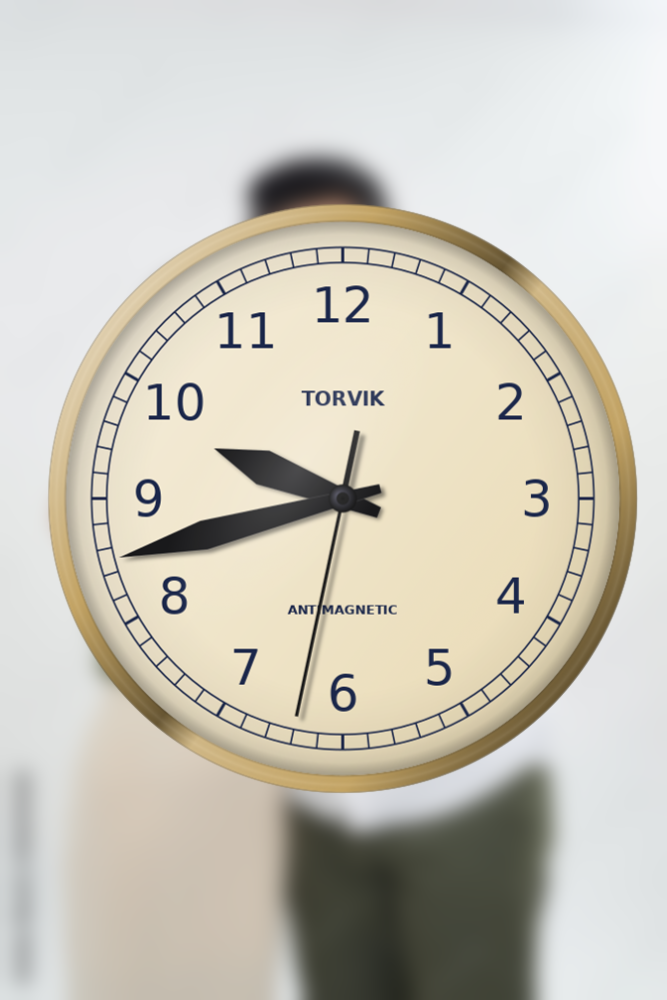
9:42:32
